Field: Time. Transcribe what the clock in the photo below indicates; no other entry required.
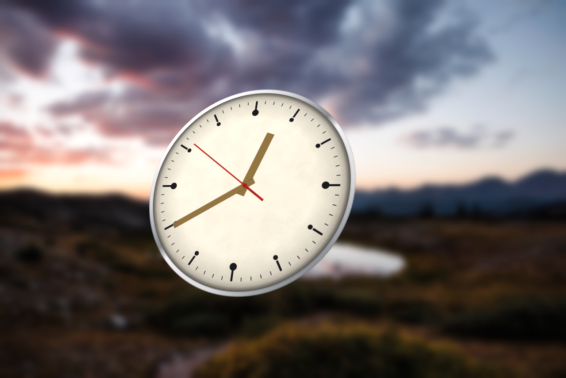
12:39:51
